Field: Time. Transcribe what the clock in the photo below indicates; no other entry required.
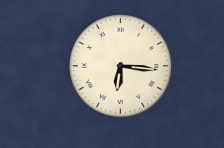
6:16
